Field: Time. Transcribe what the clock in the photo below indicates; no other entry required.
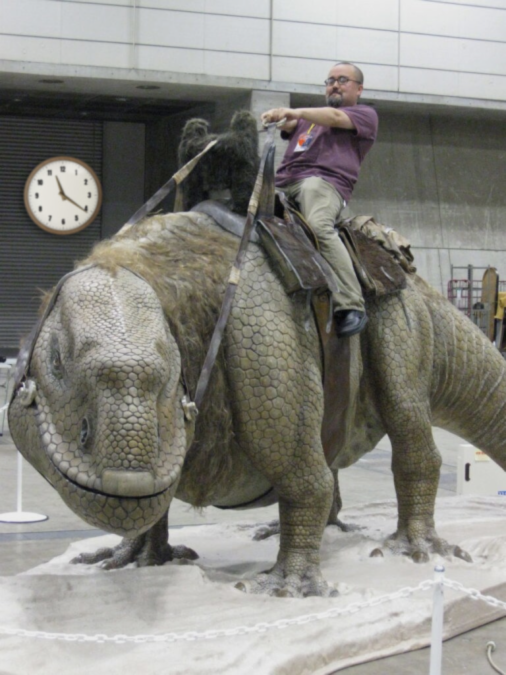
11:21
